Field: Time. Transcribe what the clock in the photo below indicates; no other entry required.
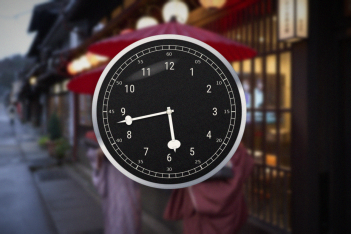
5:43
